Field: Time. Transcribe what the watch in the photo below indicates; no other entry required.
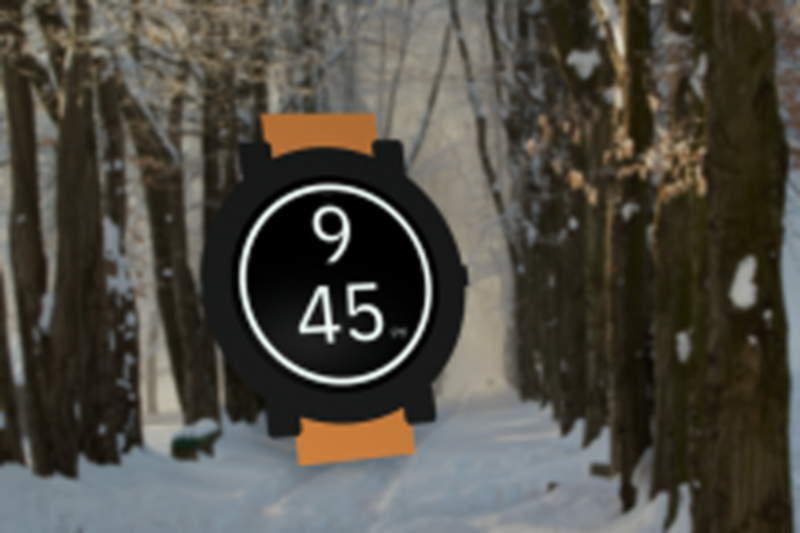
9:45
